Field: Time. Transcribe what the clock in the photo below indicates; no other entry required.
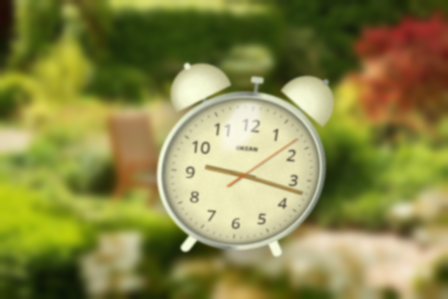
9:17:08
